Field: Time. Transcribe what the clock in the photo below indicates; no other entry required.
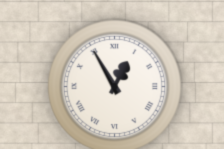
12:55
